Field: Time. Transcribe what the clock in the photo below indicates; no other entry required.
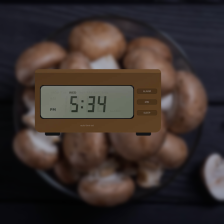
5:34
